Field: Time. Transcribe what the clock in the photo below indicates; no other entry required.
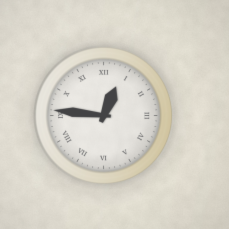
12:46
